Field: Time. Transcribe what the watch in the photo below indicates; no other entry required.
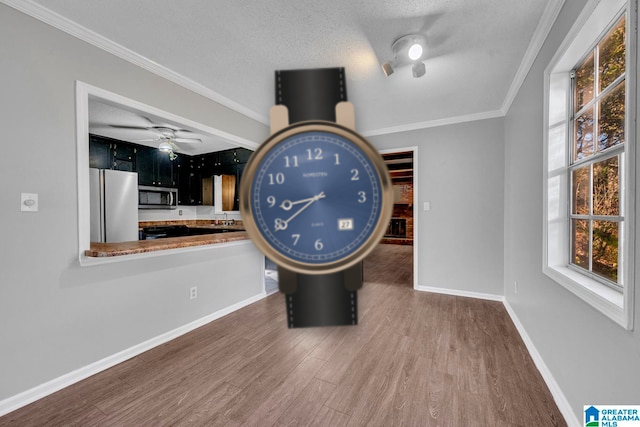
8:39
